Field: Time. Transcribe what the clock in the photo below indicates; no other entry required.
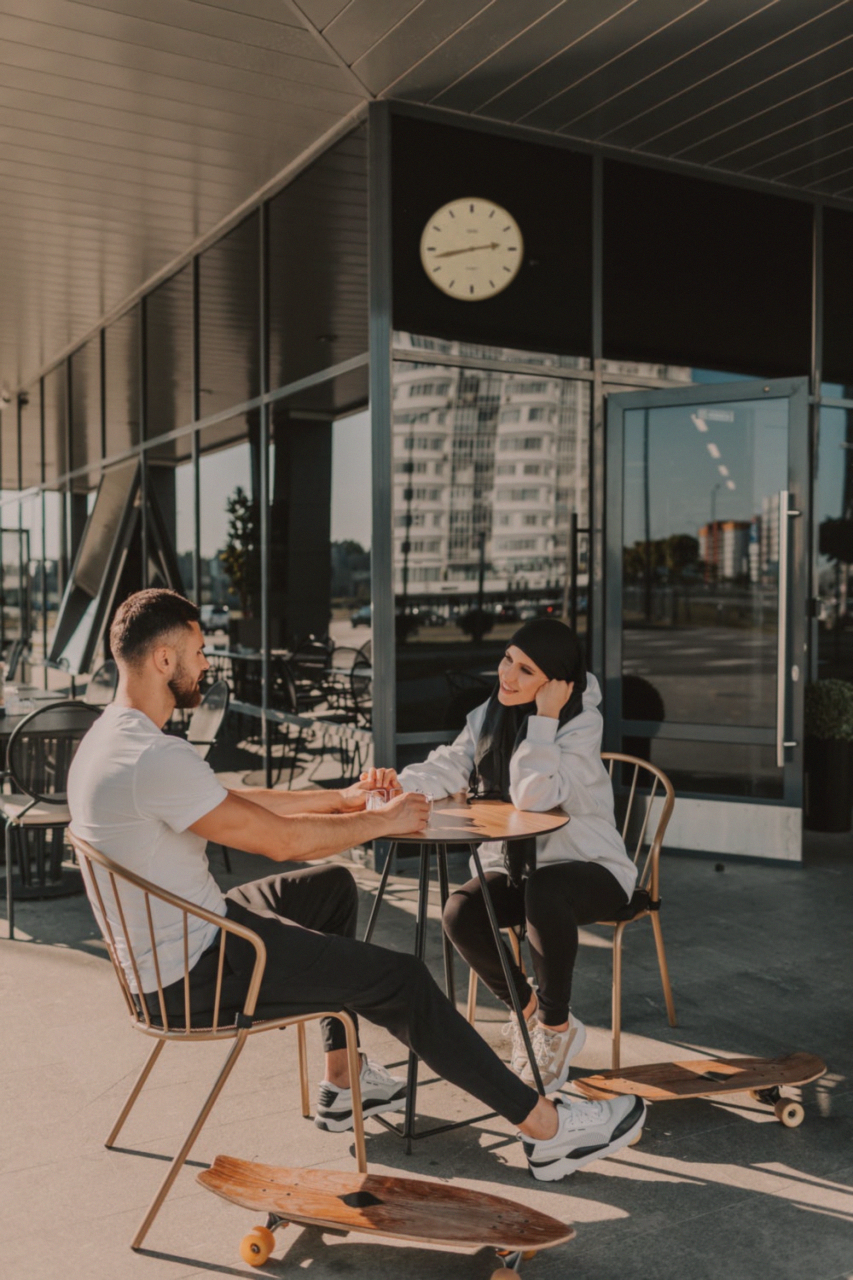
2:43
